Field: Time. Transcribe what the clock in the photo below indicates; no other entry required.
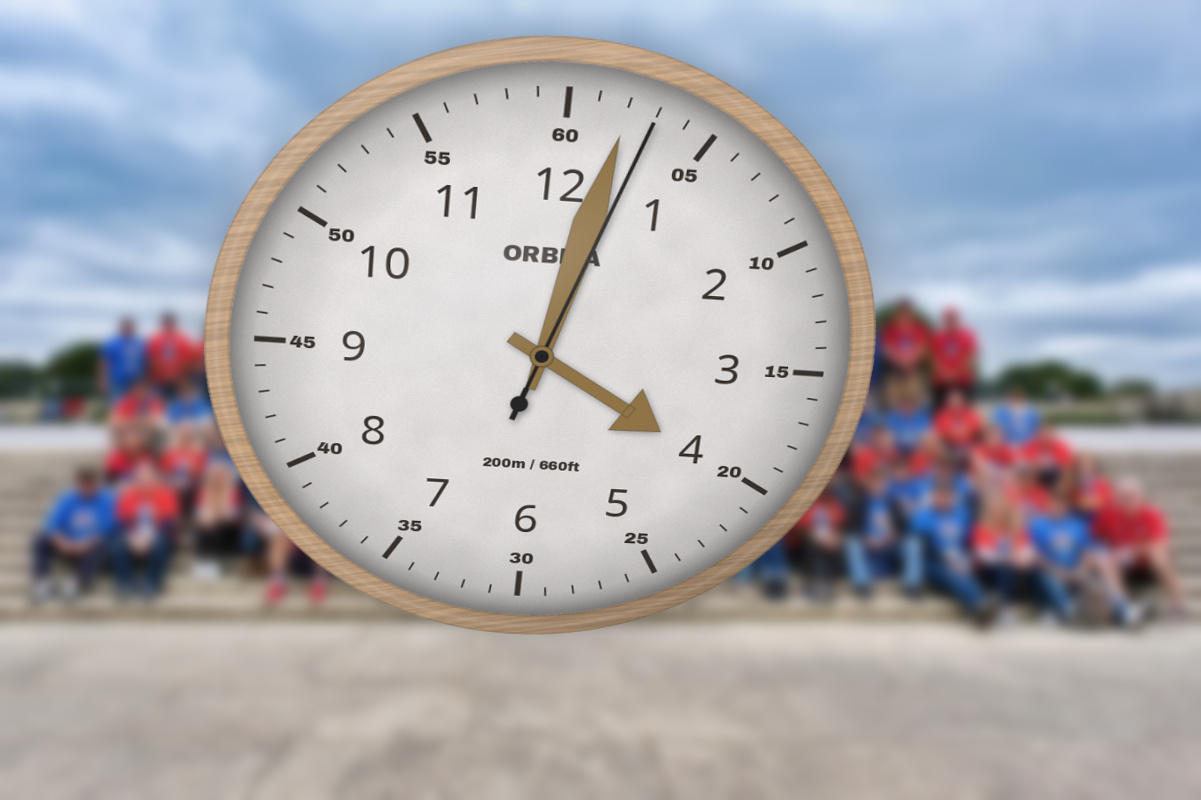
4:02:03
